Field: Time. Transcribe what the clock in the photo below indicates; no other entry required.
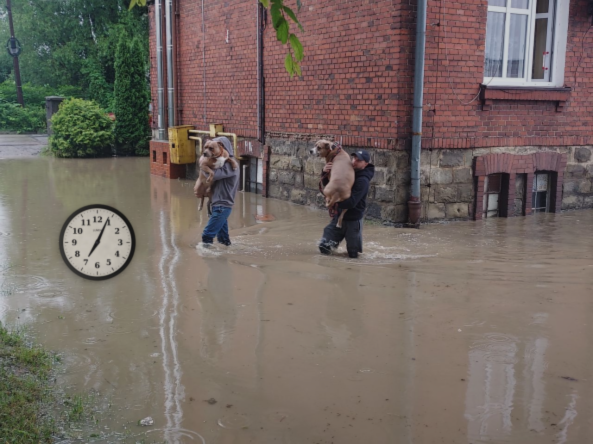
7:04
